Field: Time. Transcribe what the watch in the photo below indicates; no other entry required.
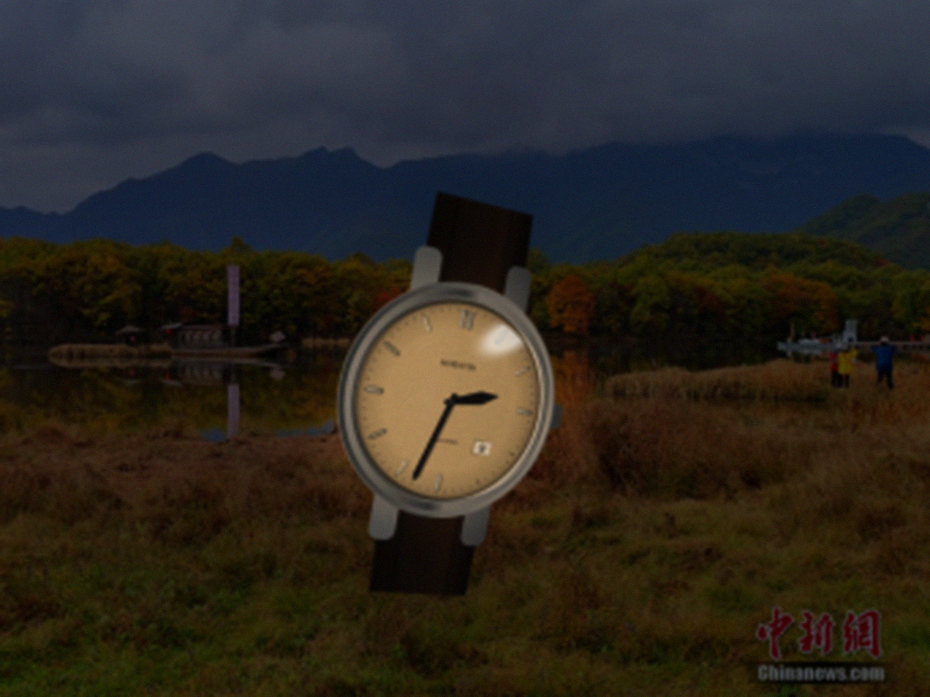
2:33
